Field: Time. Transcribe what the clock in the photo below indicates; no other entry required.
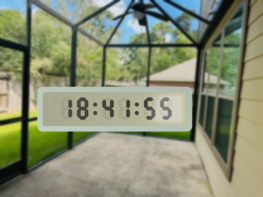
18:41:55
